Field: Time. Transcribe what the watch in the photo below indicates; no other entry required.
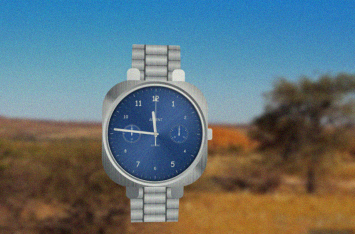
11:46
